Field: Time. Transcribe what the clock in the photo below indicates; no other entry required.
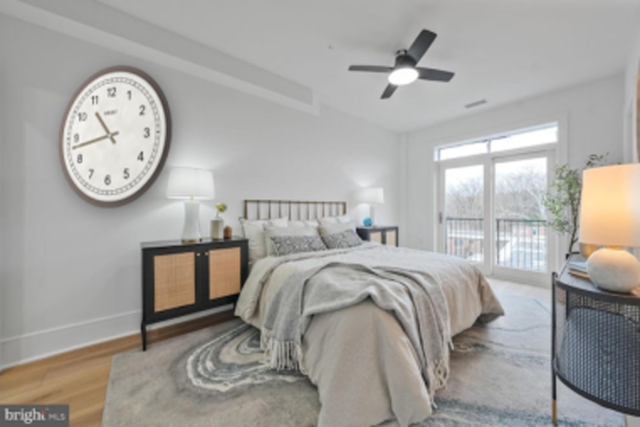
10:43
